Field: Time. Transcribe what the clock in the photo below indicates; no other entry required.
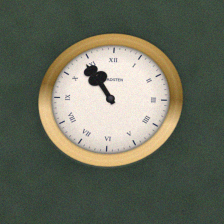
10:54
